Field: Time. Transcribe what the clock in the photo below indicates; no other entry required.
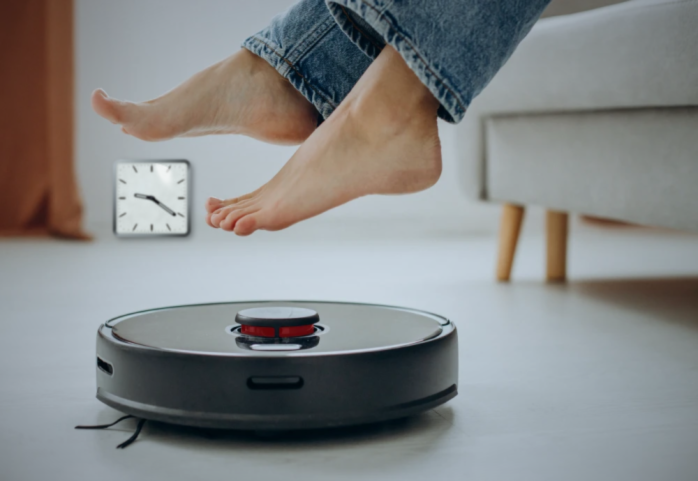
9:21
